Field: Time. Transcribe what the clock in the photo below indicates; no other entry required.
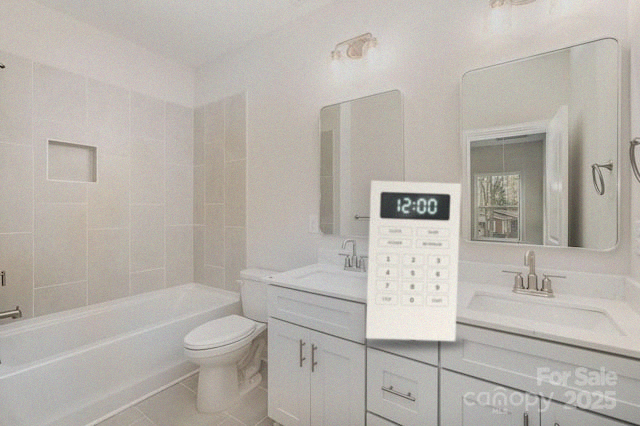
12:00
